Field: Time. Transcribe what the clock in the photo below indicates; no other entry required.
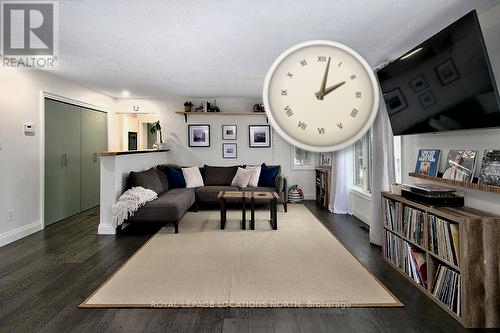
2:02
